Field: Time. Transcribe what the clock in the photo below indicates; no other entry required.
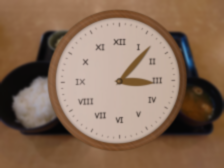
3:07
